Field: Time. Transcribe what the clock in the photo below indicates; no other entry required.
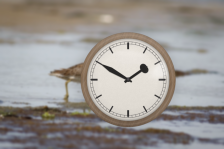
1:50
